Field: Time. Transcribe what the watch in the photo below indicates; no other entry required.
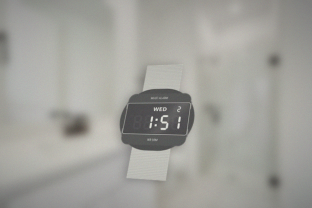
1:51
